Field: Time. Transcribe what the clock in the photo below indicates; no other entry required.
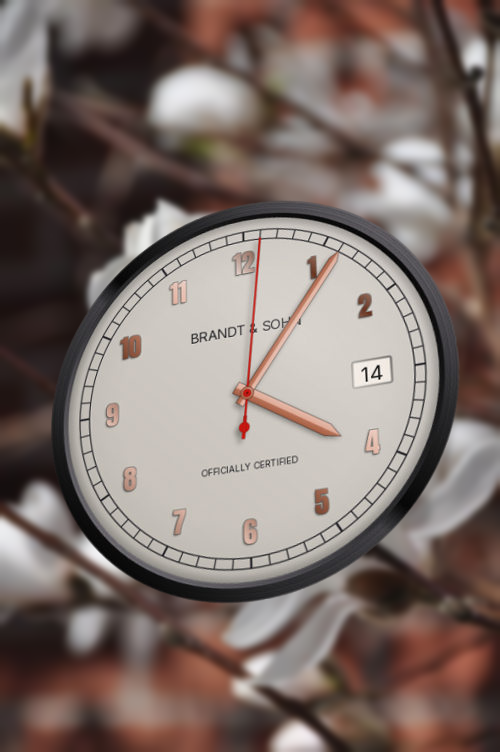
4:06:01
